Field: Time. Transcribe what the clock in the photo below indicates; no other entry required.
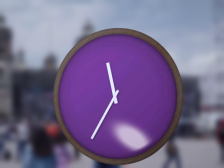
11:35
